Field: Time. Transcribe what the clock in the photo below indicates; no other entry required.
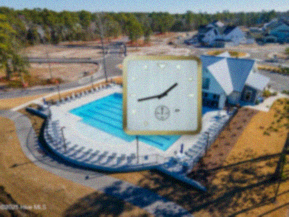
1:43
